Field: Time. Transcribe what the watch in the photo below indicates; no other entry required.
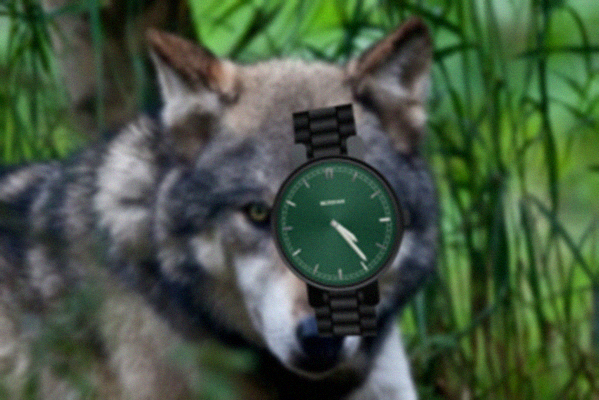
4:24
